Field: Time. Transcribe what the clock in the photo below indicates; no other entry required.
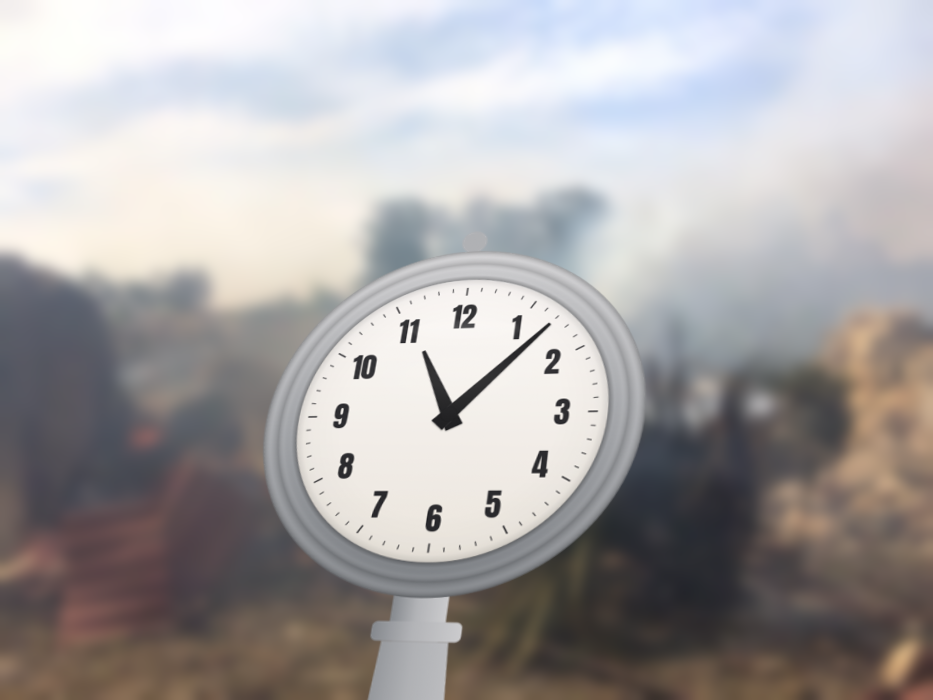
11:07
